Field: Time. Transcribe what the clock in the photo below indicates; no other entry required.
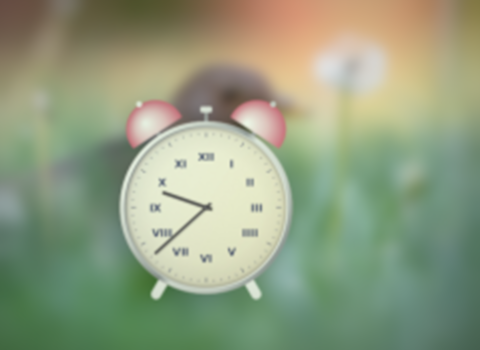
9:38
